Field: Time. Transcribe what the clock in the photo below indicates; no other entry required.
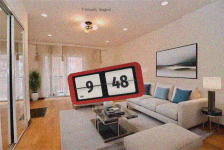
9:48
